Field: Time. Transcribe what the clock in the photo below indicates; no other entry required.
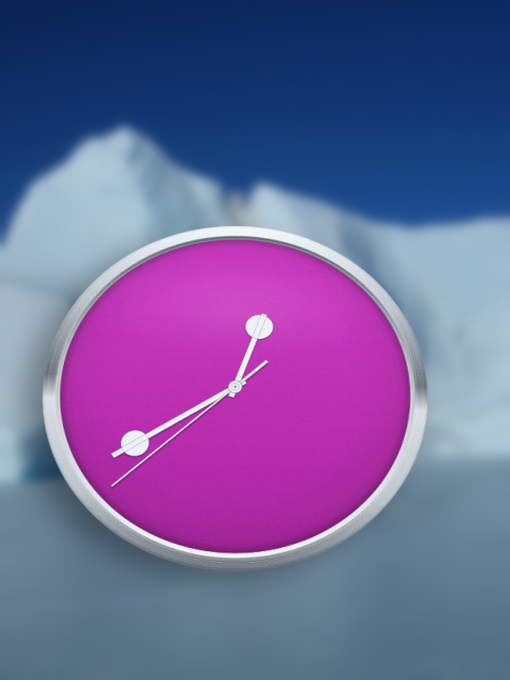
12:39:38
